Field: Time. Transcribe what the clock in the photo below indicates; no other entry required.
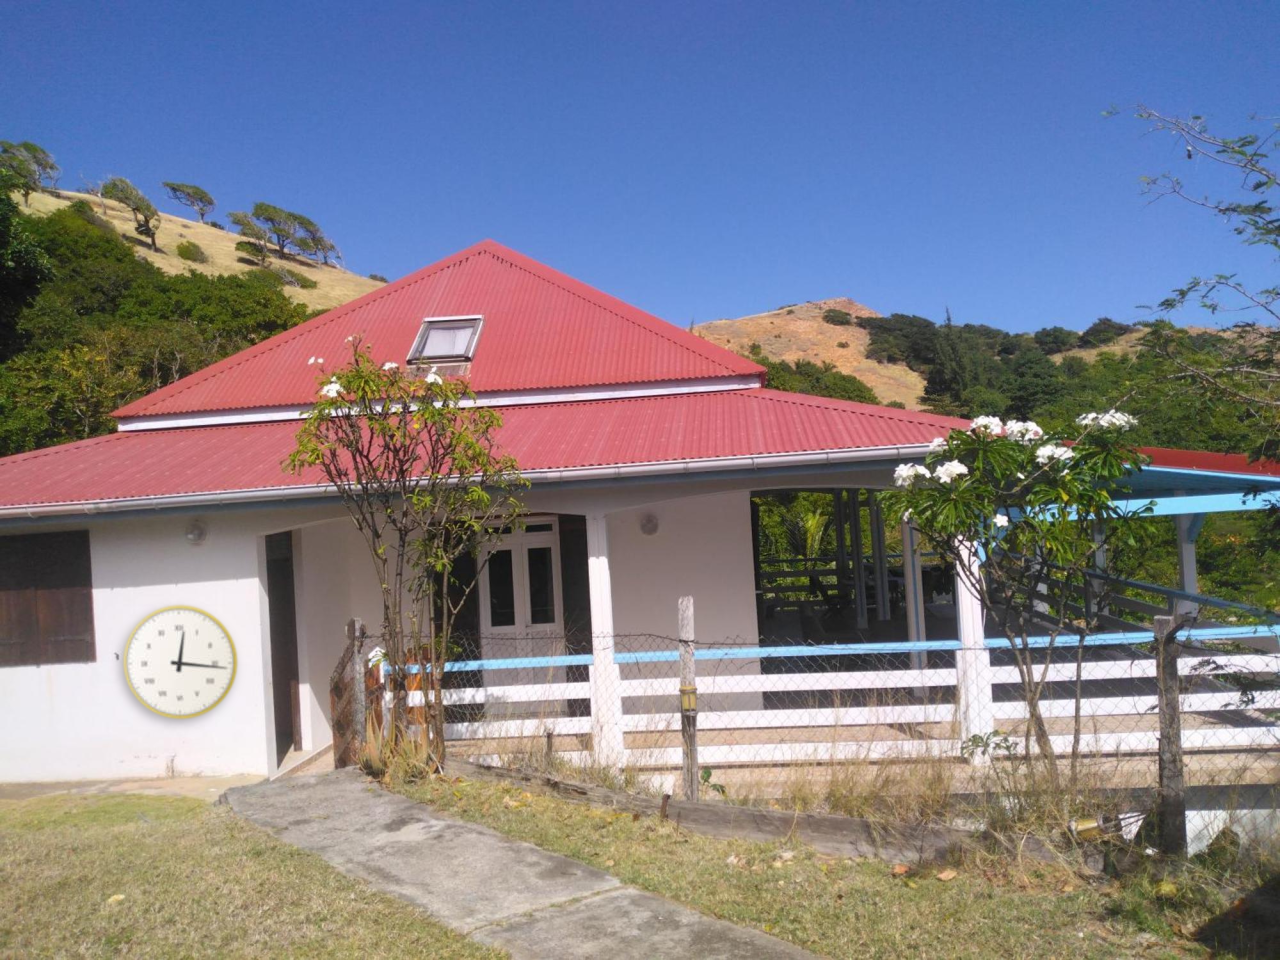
12:16
